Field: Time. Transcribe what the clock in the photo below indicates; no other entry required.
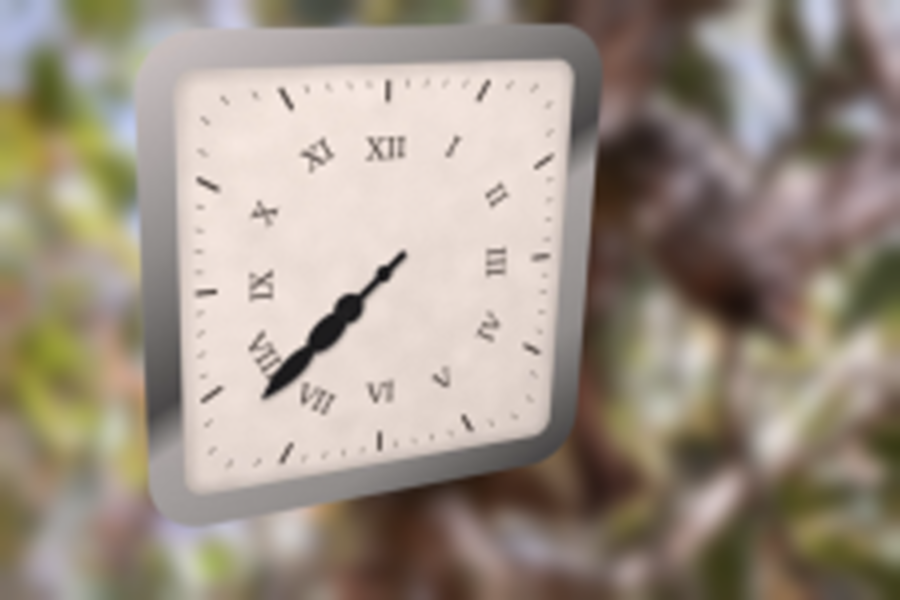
7:38
